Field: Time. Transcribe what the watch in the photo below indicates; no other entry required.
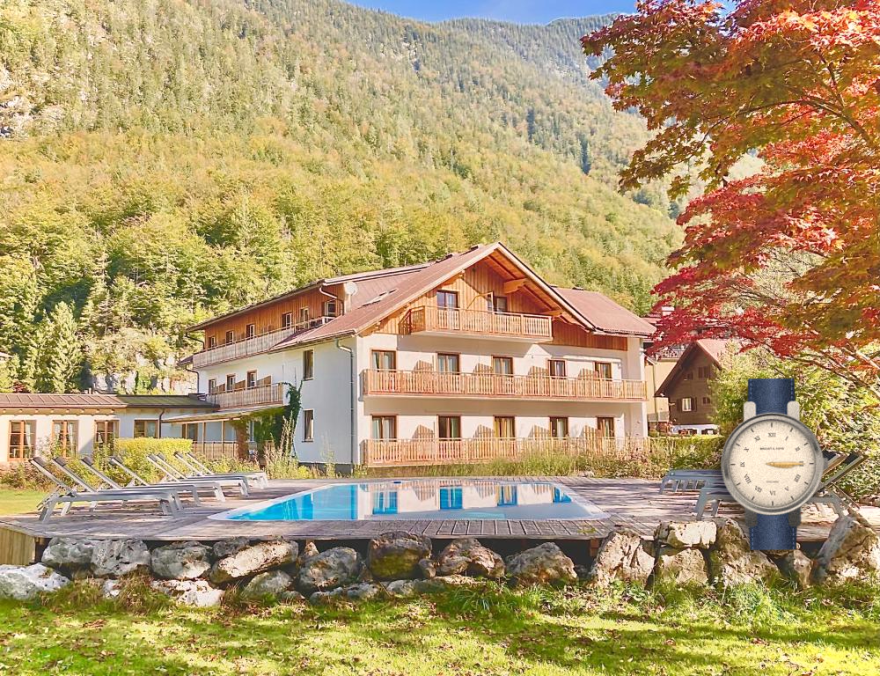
3:15
